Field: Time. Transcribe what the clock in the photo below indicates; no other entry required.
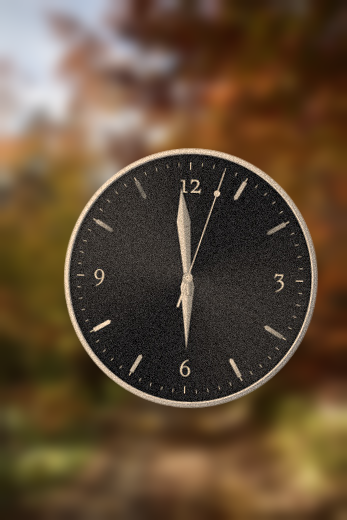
5:59:03
